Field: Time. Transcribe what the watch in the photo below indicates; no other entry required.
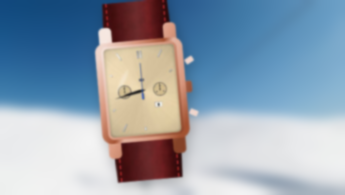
8:43
